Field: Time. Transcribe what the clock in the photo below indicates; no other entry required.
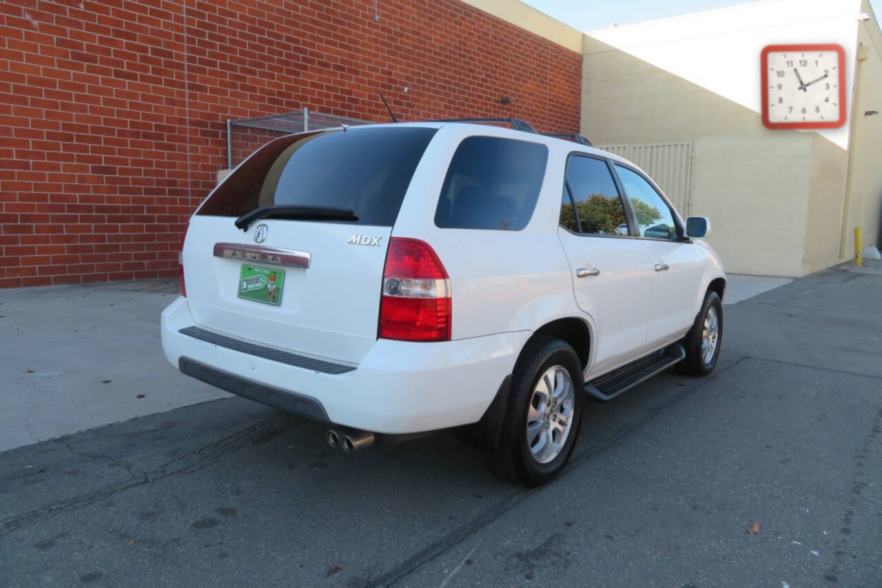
11:11
